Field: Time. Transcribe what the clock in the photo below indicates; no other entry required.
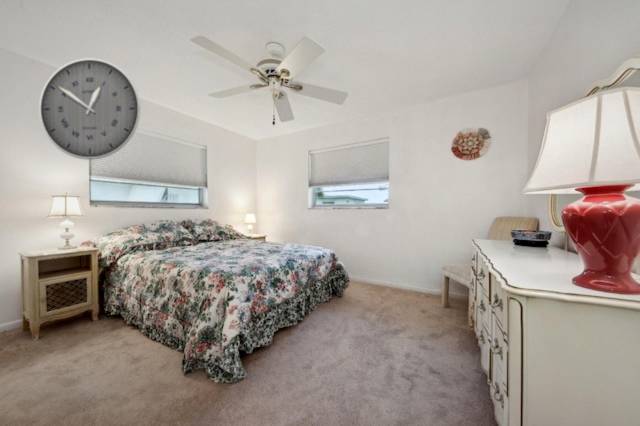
12:51
